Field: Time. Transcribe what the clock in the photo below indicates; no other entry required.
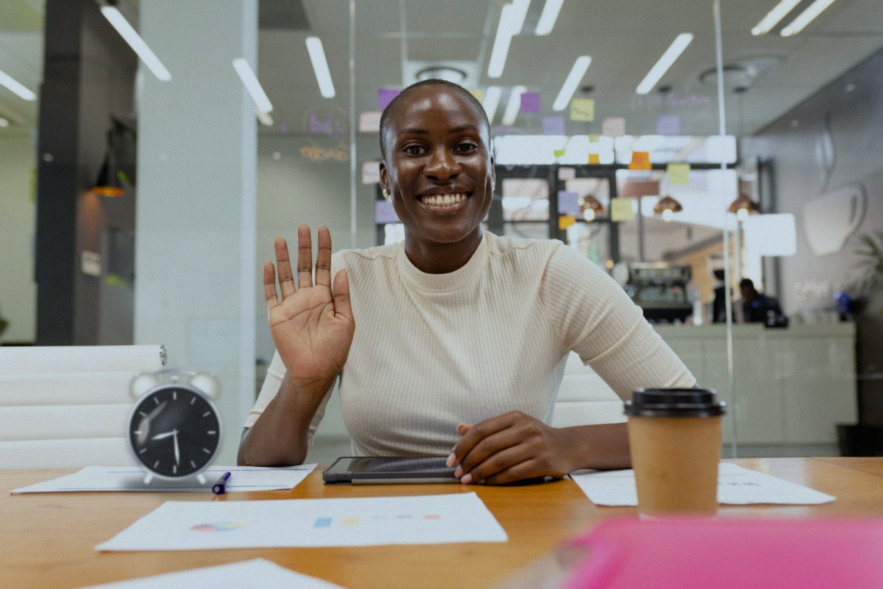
8:29
